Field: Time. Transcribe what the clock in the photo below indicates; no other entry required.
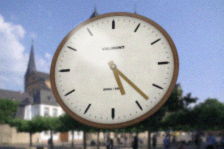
5:23
